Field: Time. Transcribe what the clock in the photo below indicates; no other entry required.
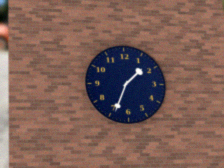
1:34
